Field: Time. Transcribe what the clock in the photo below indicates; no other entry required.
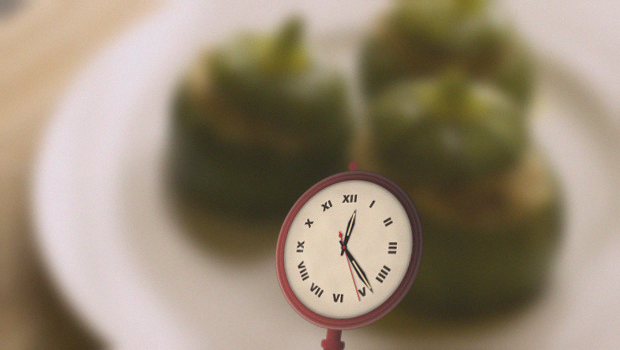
12:23:26
